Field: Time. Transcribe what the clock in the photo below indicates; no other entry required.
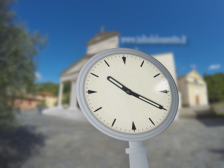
10:20
